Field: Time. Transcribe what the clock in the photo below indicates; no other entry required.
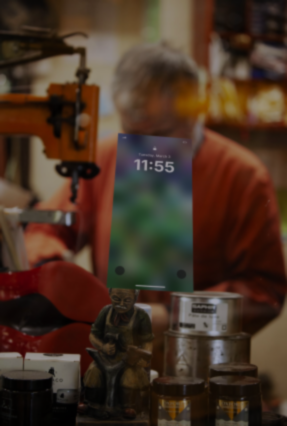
11:55
